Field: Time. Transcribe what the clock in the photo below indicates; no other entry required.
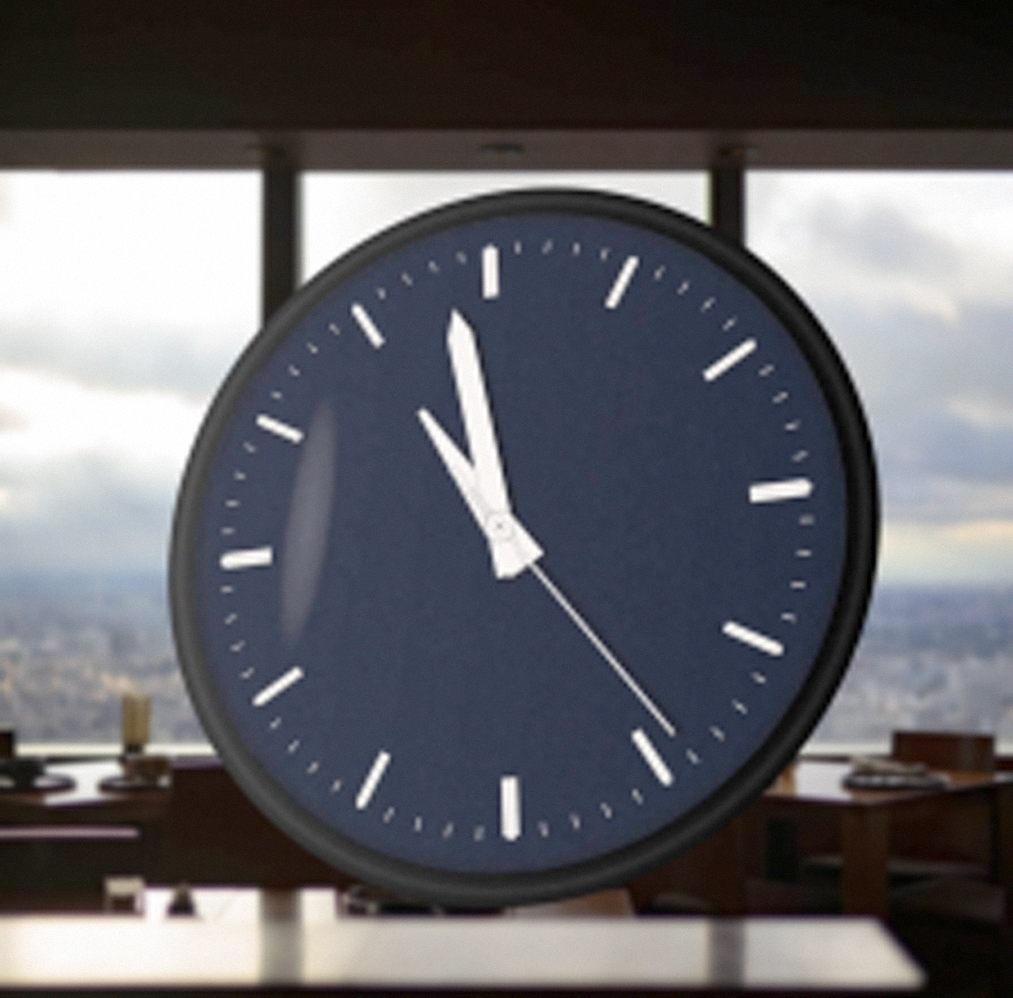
10:58:24
